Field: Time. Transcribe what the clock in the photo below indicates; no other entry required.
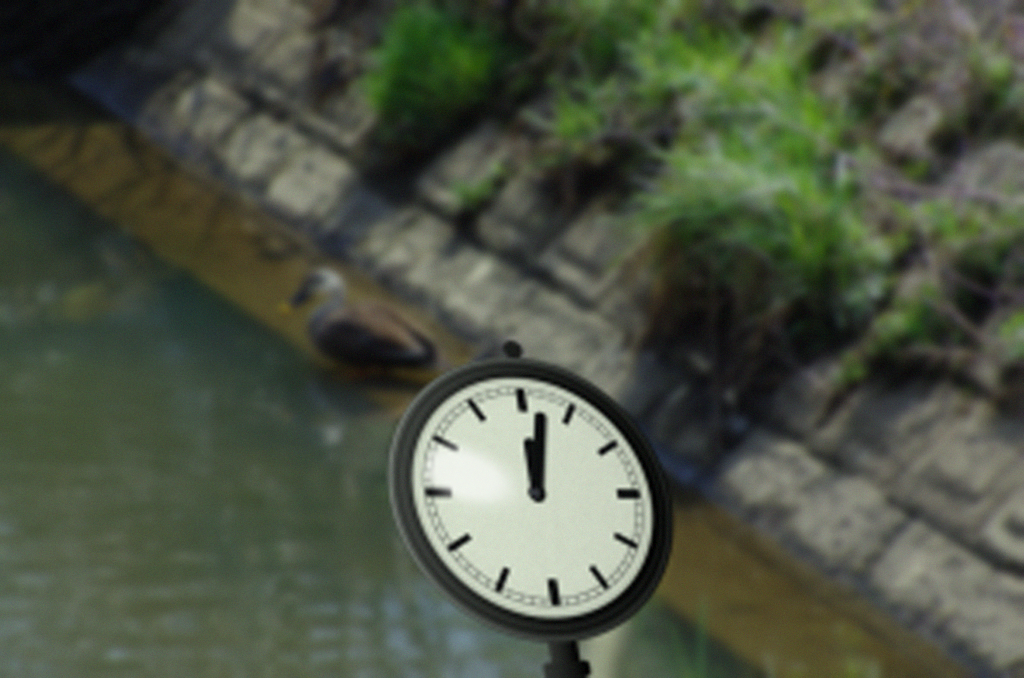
12:02
